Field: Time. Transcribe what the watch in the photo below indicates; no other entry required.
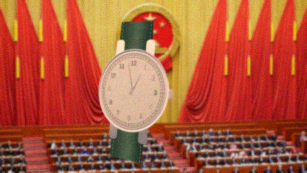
12:58
